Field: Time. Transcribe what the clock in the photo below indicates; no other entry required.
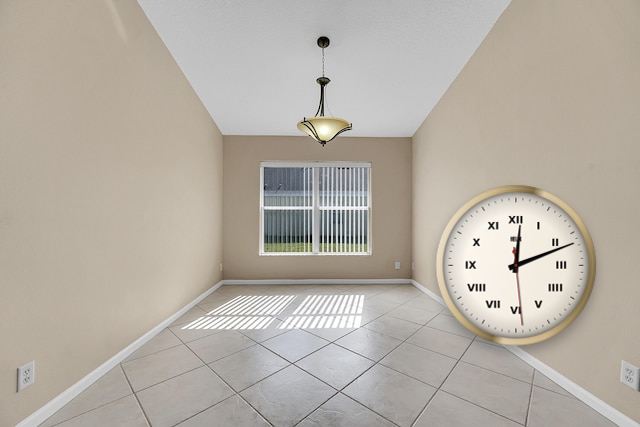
12:11:29
